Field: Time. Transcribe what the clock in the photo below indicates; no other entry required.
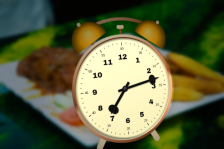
7:13
